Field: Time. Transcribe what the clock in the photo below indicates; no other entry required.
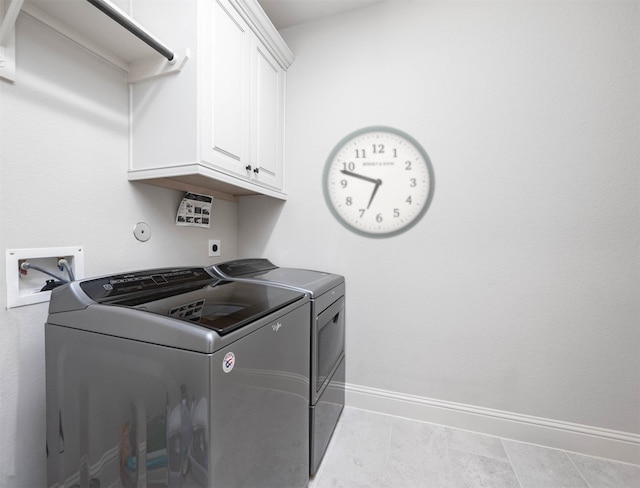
6:48
